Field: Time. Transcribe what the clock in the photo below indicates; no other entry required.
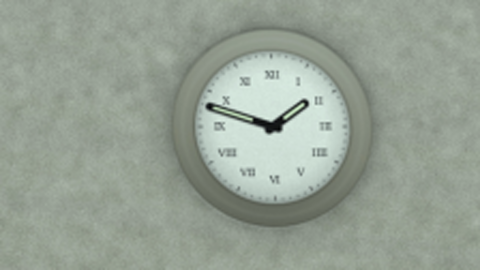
1:48
